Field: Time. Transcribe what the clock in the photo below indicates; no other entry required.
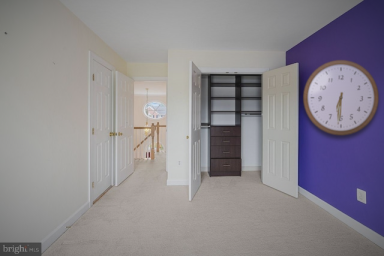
6:31
